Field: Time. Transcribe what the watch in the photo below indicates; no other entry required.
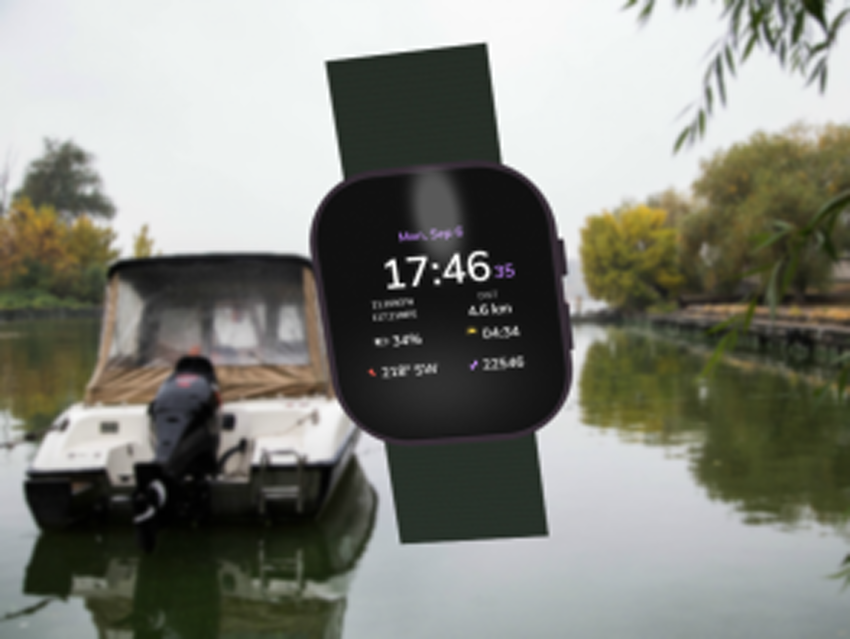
17:46
